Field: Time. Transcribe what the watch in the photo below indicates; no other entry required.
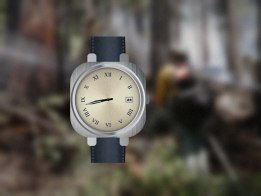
8:43
